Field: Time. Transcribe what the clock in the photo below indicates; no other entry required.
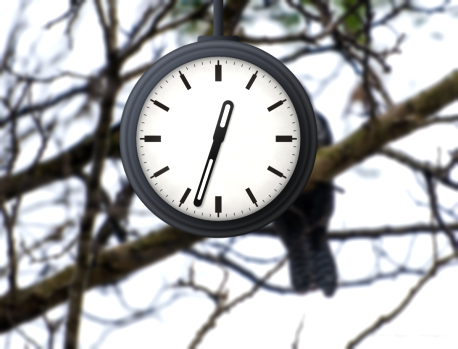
12:33
